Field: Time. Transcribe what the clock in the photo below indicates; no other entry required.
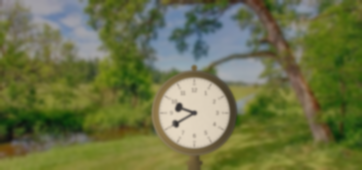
9:40
